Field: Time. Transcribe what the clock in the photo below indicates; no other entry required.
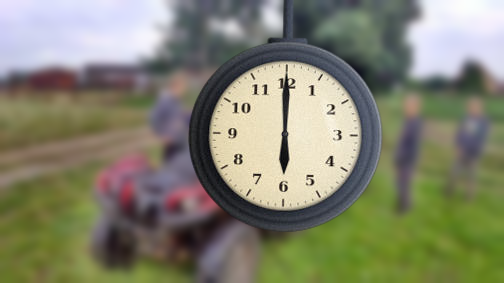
6:00
